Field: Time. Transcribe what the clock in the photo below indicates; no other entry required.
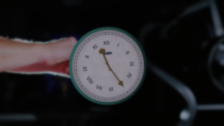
11:25
